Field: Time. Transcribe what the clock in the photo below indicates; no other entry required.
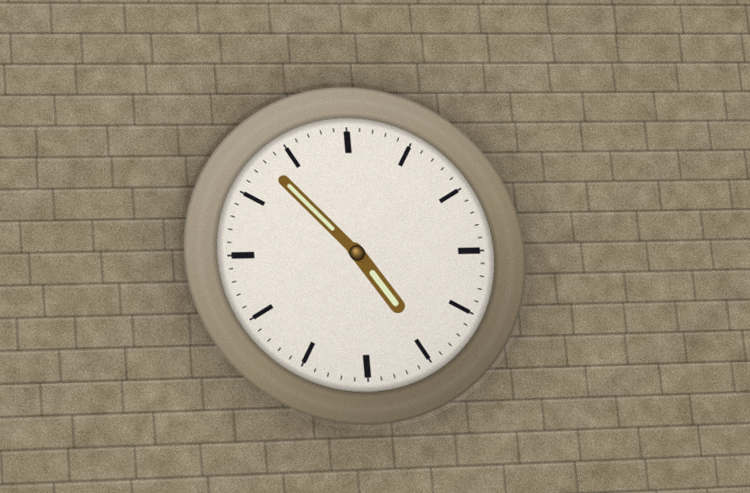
4:53
